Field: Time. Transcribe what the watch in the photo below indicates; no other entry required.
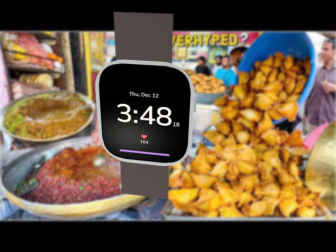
3:48
